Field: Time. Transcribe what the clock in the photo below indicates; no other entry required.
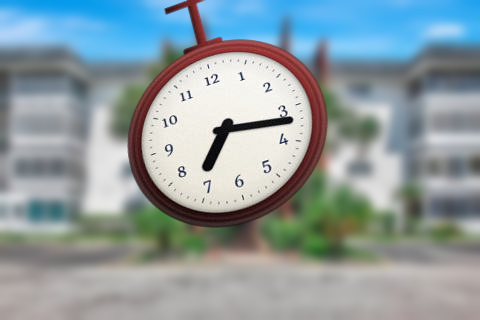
7:17
